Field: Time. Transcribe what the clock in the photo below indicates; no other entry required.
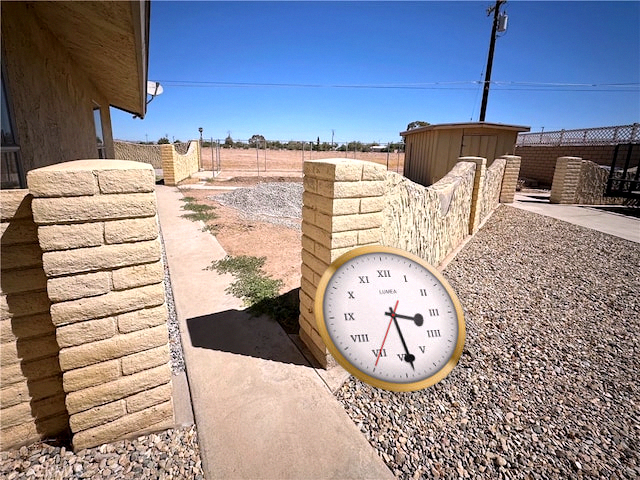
3:28:35
